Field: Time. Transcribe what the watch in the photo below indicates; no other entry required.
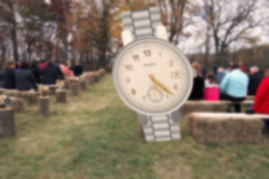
5:23
